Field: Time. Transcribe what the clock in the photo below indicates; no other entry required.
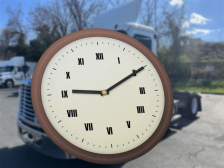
9:10
